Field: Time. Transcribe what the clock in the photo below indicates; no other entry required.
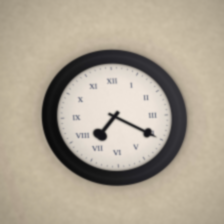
7:20
